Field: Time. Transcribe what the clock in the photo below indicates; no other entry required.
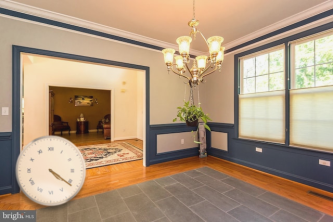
4:21
